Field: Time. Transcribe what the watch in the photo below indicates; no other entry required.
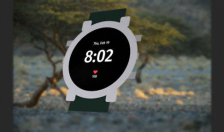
8:02
